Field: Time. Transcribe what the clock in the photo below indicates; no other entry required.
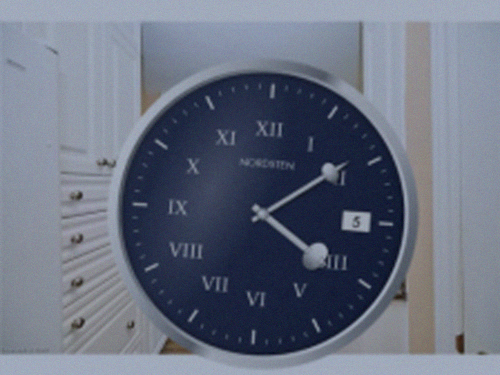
4:09
